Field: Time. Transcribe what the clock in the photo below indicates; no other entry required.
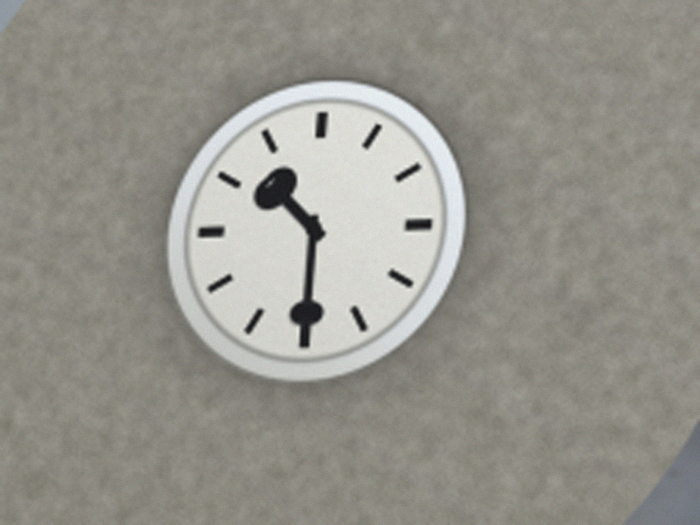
10:30
